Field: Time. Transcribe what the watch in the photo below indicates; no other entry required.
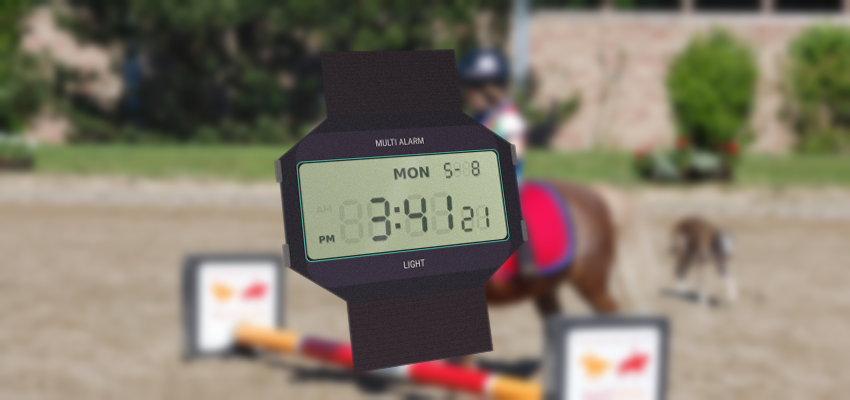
3:41:21
